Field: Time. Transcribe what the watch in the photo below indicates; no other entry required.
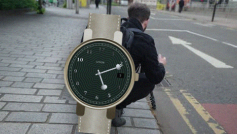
5:11
